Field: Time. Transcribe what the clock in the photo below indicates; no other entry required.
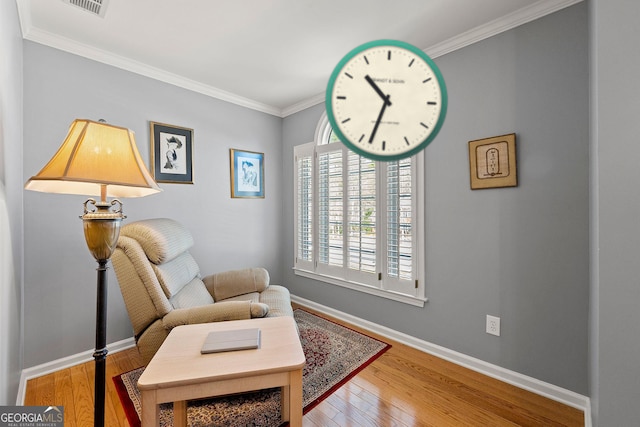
10:33
